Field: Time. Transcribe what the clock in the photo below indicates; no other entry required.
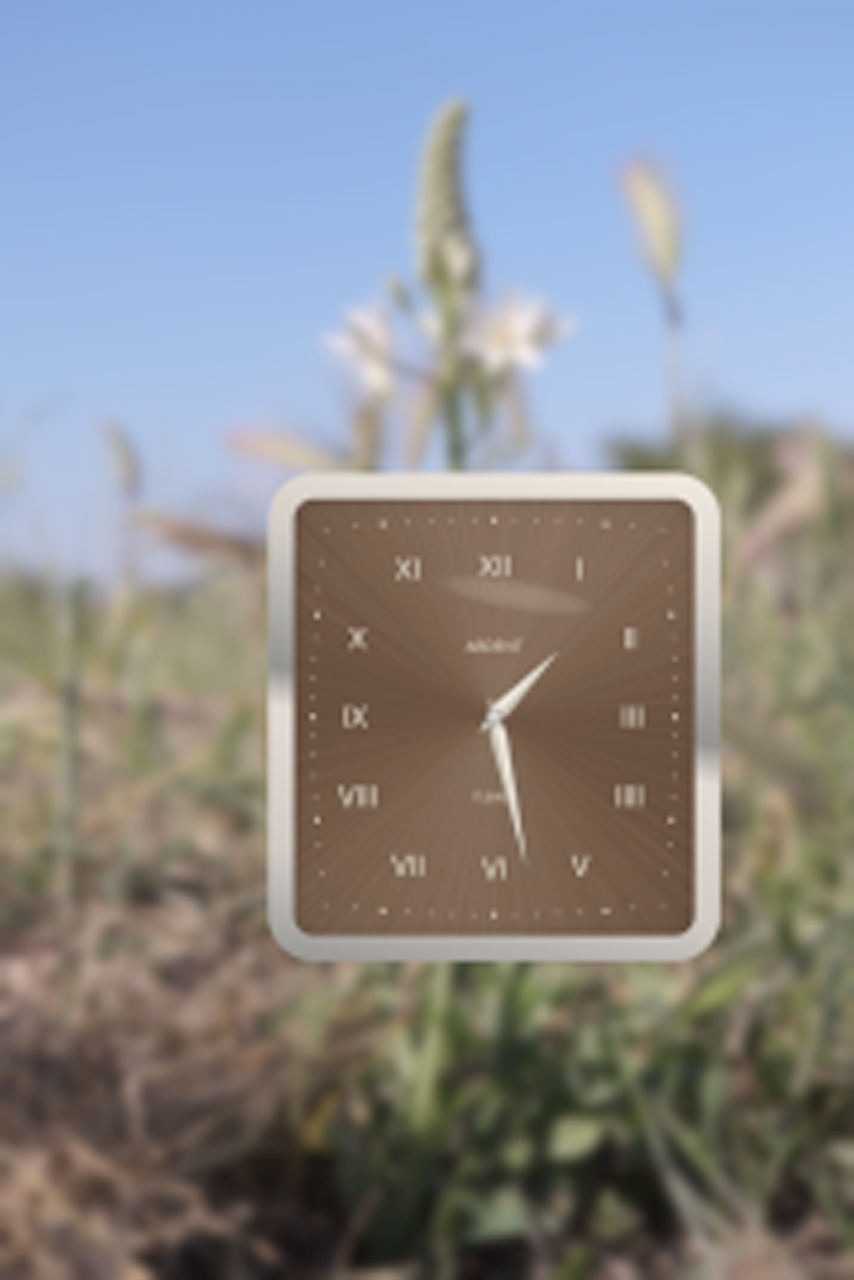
1:28
